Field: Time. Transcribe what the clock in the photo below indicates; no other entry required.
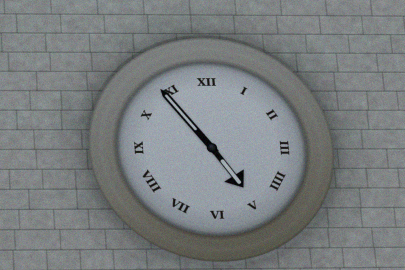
4:54
